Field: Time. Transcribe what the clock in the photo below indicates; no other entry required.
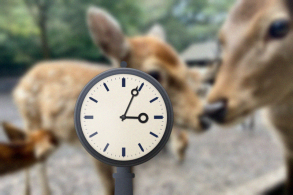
3:04
